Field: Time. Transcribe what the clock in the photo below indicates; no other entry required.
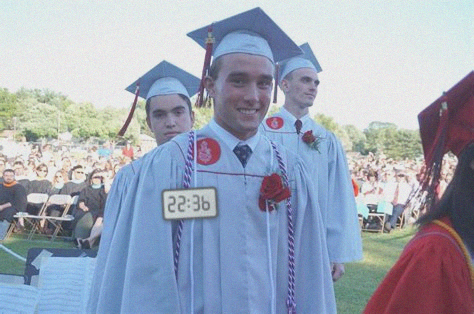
22:36
